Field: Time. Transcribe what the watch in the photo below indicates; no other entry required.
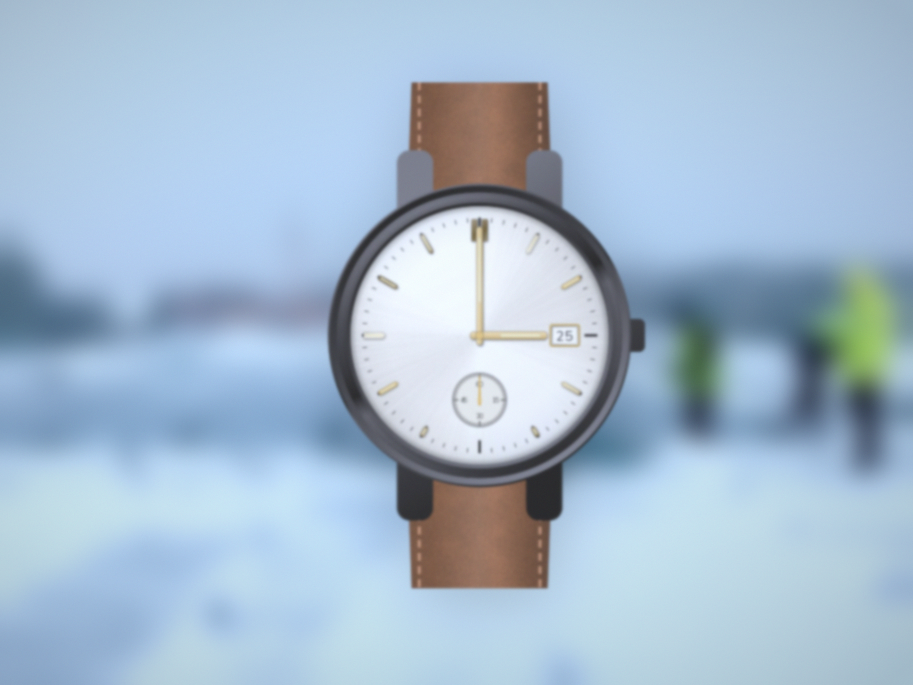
3:00
